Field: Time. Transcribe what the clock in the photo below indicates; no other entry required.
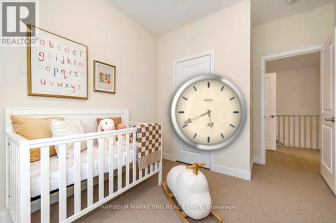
5:41
